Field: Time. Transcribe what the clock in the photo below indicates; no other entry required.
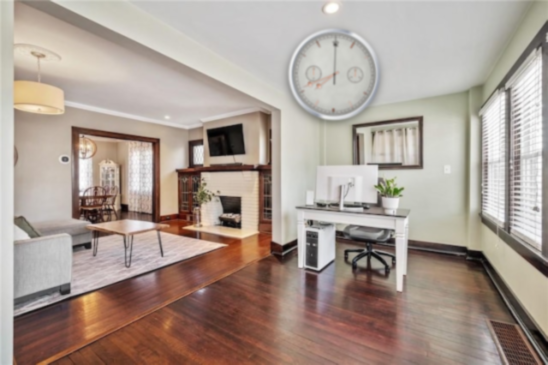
7:41
